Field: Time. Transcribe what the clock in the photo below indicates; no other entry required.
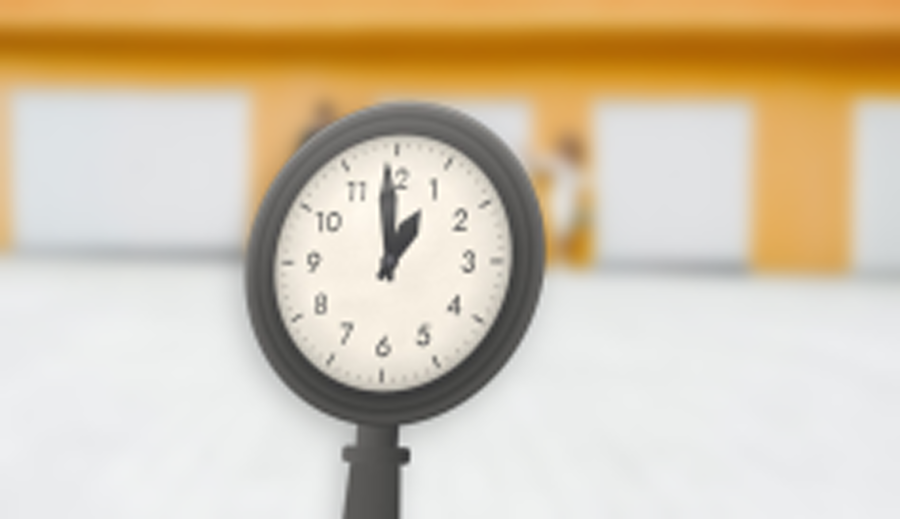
12:59
